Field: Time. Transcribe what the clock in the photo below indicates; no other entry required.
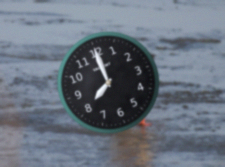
8:00
